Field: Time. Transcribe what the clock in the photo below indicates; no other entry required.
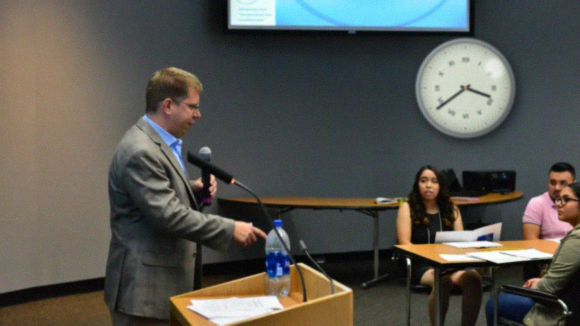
3:39
